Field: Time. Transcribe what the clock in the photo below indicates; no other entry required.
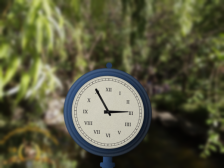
2:55
